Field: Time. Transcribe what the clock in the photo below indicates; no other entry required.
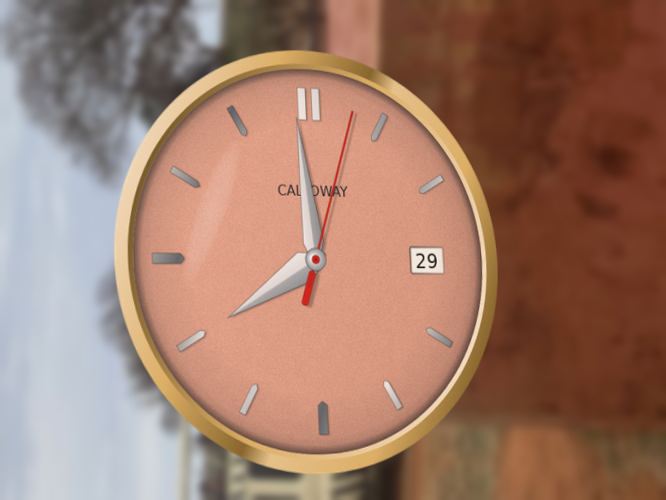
7:59:03
